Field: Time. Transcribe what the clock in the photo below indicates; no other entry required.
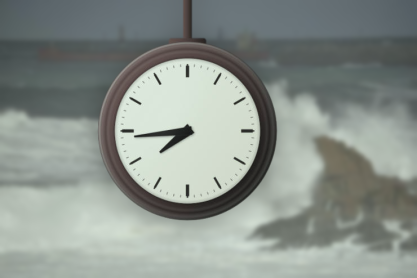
7:44
